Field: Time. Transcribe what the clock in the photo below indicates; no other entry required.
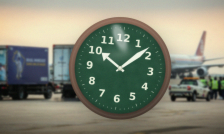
10:08
